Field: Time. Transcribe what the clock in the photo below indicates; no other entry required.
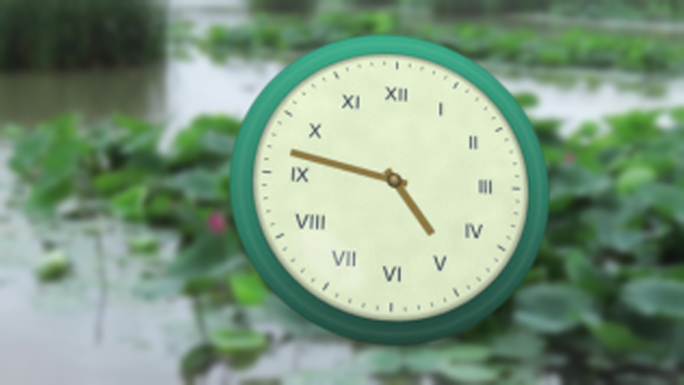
4:47
